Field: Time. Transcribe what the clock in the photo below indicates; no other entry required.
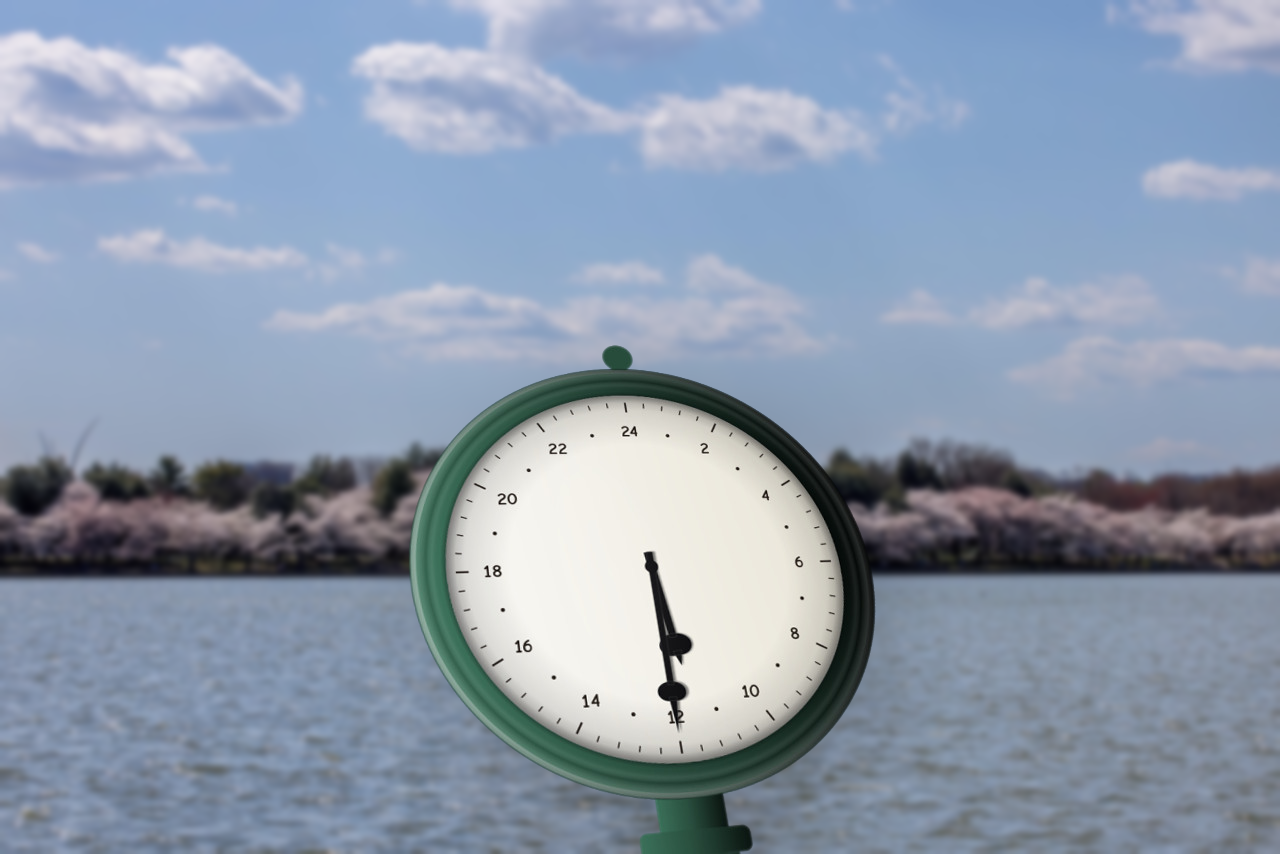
11:30
